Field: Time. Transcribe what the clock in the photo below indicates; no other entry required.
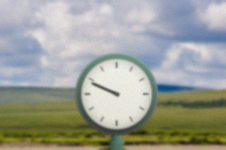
9:49
